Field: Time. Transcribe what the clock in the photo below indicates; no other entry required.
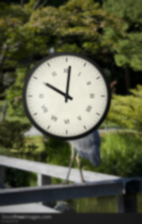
10:01
